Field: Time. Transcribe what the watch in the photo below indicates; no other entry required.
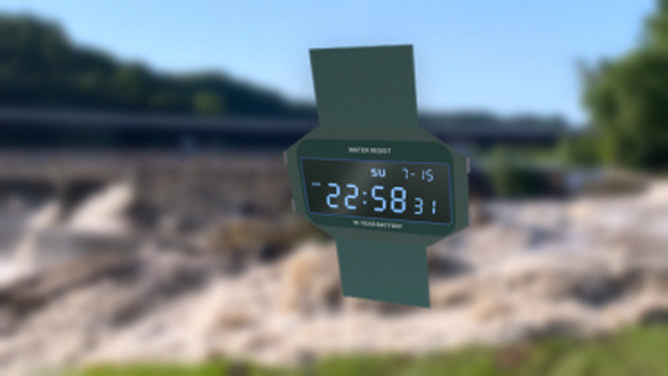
22:58:31
